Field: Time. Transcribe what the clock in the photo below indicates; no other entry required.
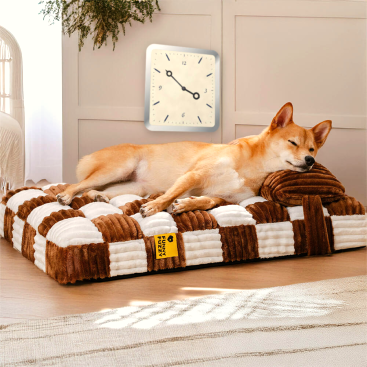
3:52
